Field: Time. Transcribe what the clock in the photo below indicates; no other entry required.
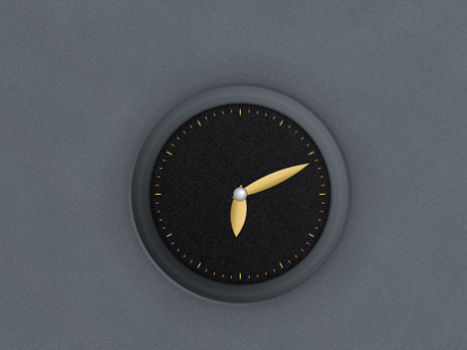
6:11
